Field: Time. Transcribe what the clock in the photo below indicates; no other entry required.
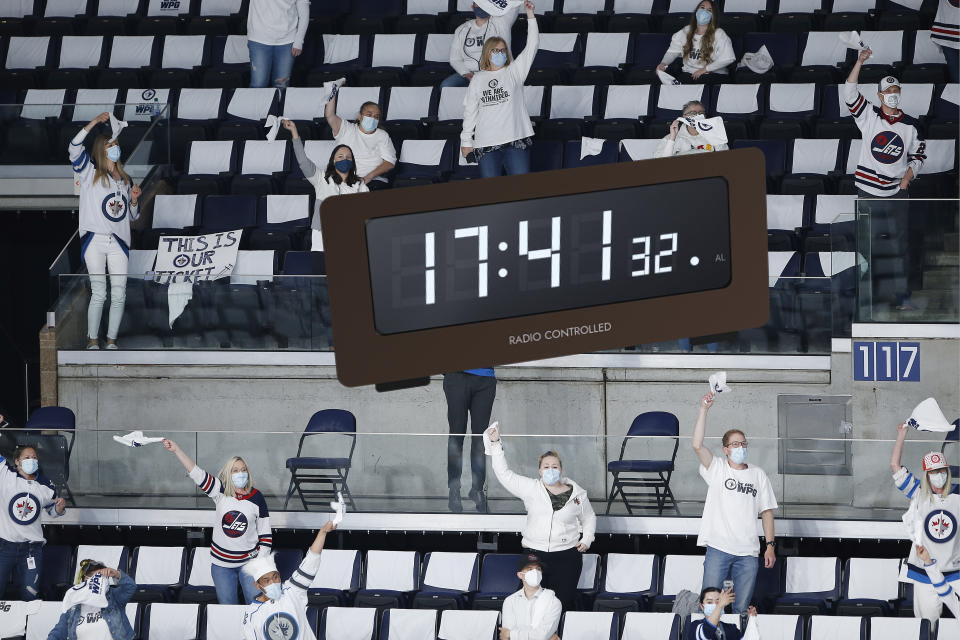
17:41:32
